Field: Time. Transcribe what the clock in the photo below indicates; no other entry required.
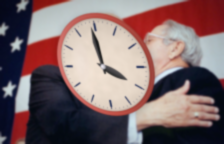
3:59
